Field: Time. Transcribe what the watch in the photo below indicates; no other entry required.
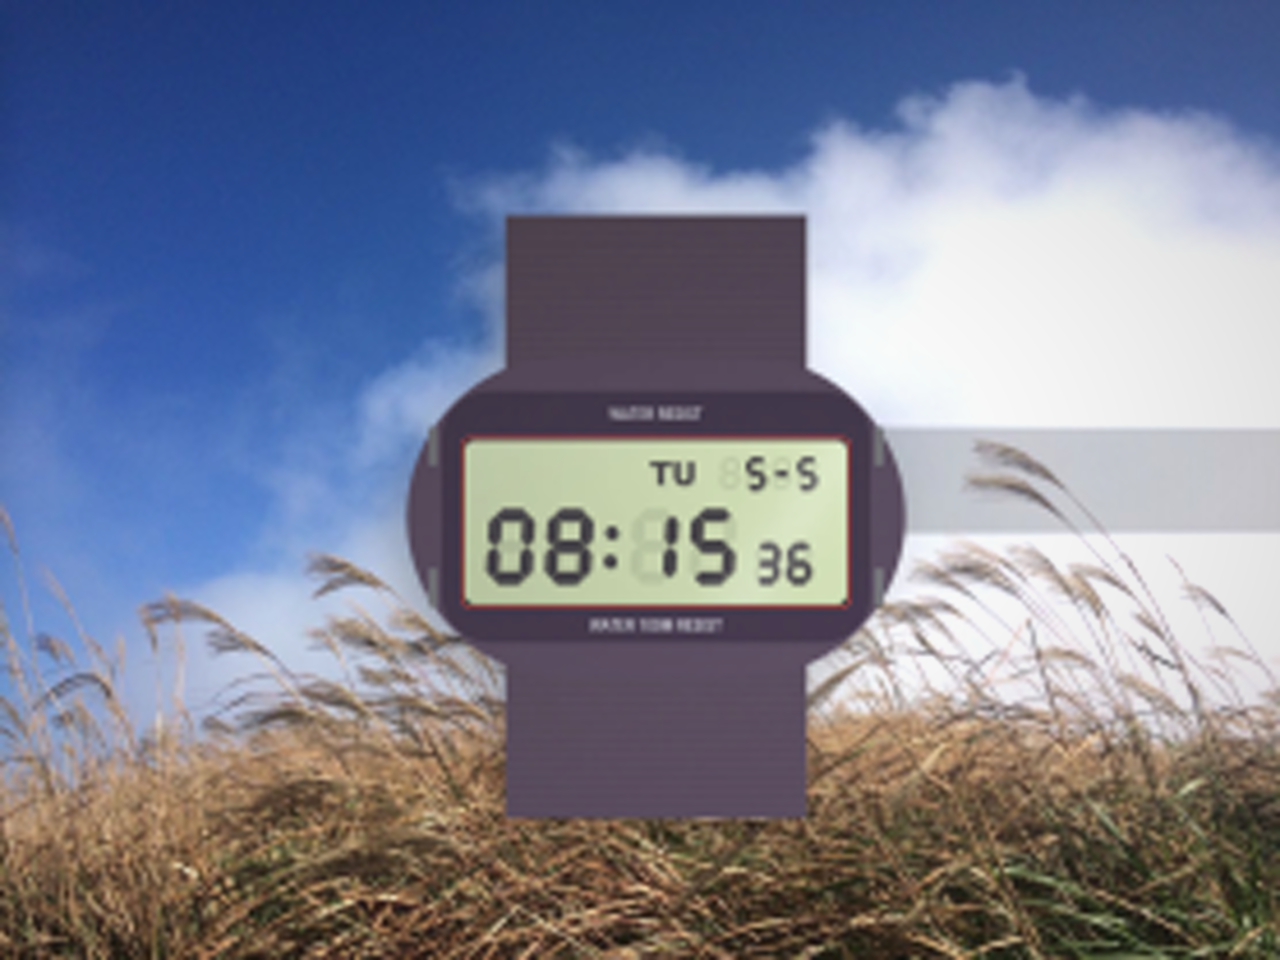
8:15:36
